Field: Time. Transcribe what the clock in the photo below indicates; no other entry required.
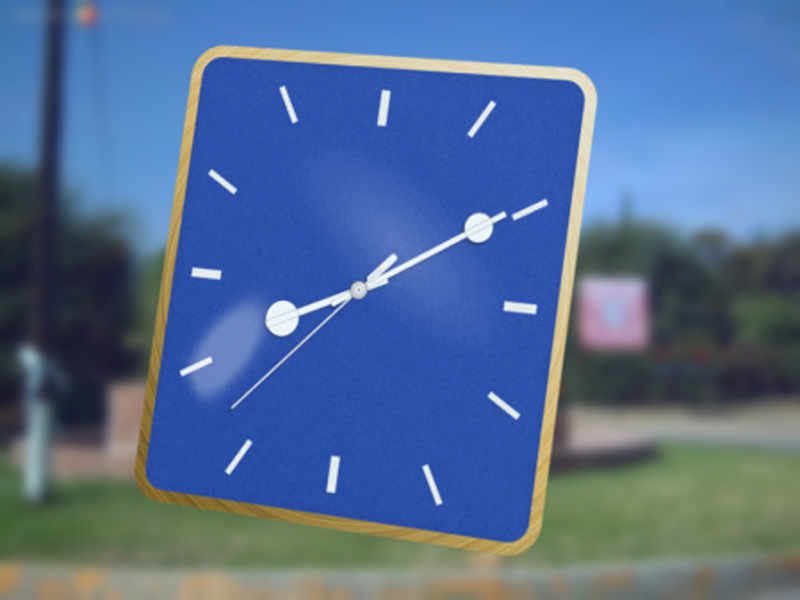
8:09:37
